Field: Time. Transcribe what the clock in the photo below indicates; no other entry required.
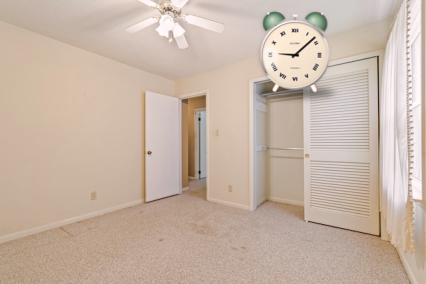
9:08
